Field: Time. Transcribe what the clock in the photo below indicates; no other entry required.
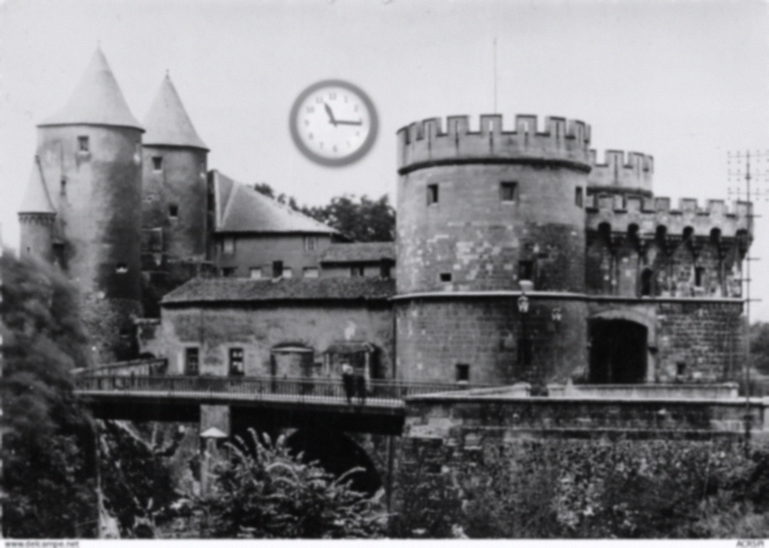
11:16
